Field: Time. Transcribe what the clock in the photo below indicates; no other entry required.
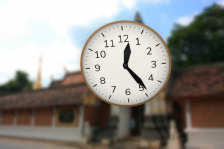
12:24
